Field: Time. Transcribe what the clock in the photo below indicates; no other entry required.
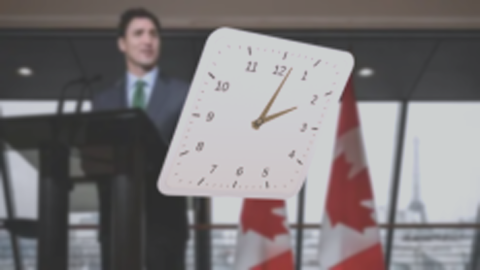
2:02
